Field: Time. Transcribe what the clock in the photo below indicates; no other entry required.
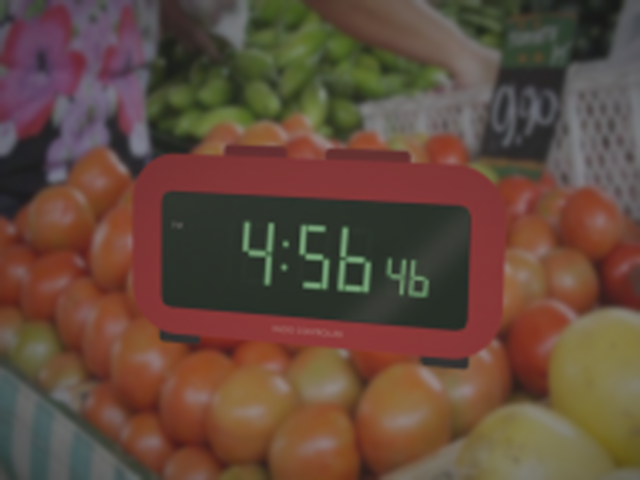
4:56:46
